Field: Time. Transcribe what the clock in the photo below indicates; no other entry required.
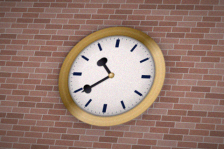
10:39
